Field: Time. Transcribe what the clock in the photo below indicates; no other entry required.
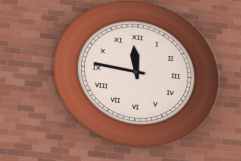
11:46
